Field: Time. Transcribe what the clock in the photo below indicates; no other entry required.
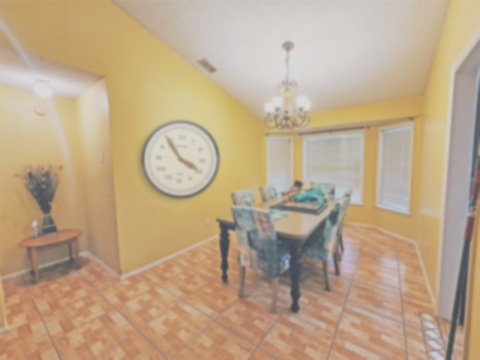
3:54
